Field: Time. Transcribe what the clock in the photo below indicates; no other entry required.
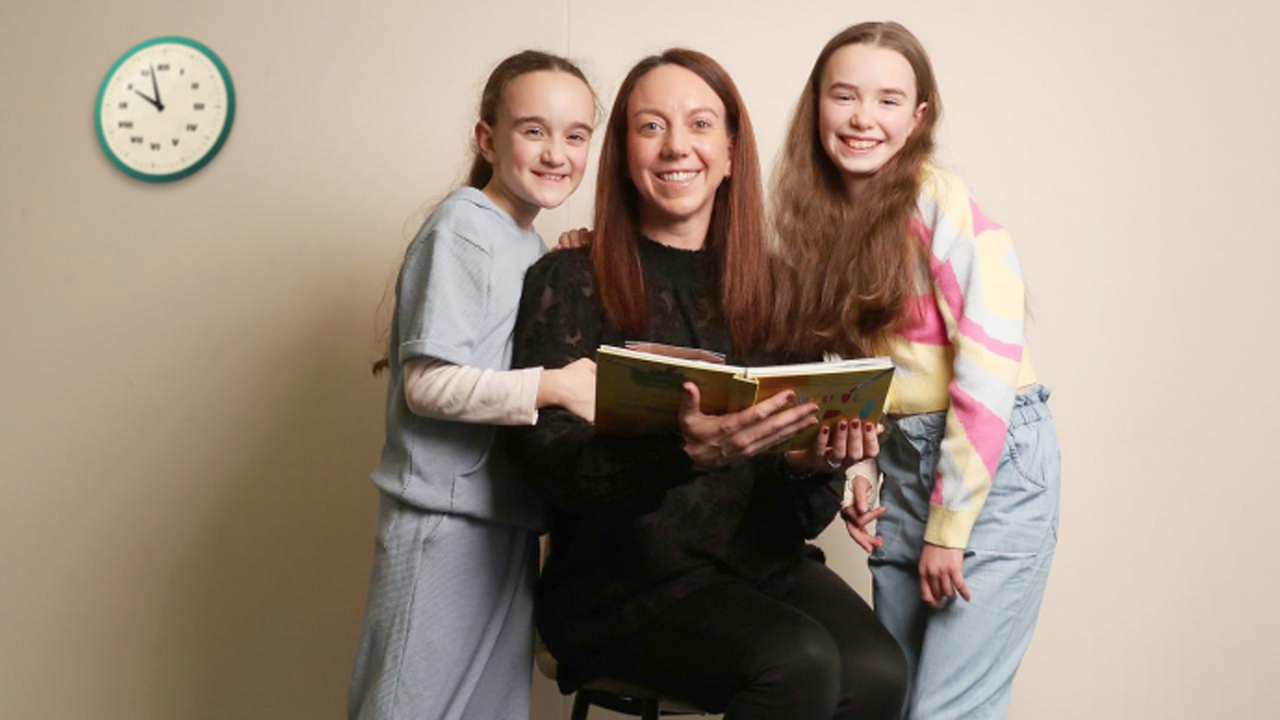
9:57
